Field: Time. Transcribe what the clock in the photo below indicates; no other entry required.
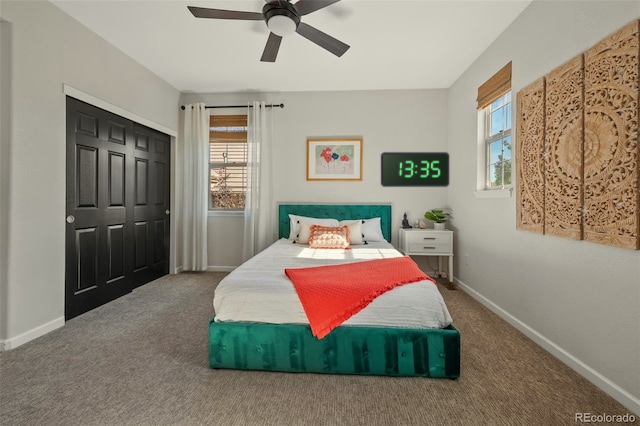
13:35
